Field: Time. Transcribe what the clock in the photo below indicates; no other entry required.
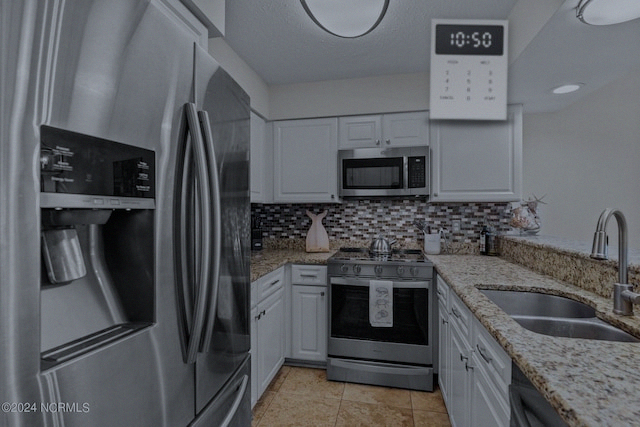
10:50
